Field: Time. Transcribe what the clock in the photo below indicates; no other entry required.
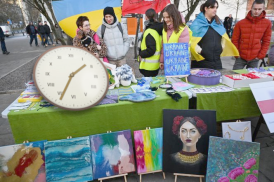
1:34
